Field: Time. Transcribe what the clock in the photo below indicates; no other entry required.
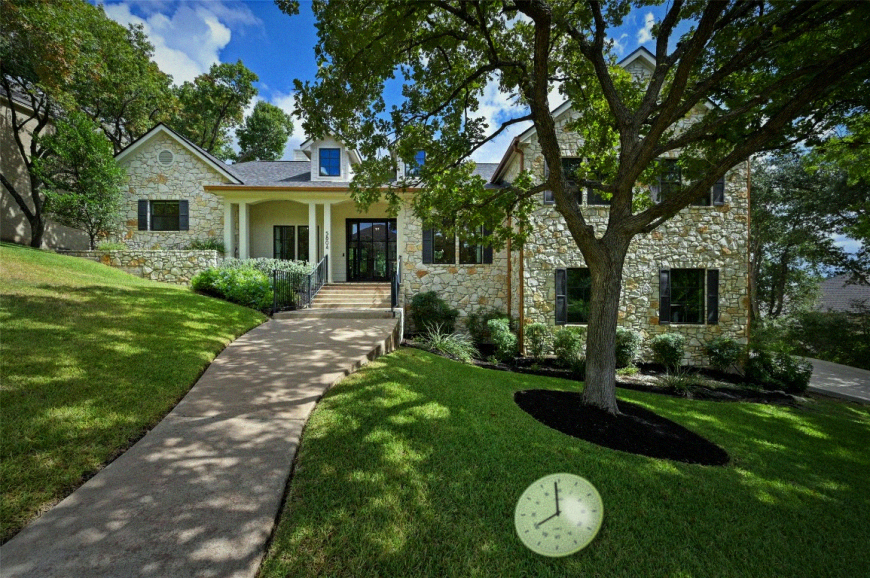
7:59
